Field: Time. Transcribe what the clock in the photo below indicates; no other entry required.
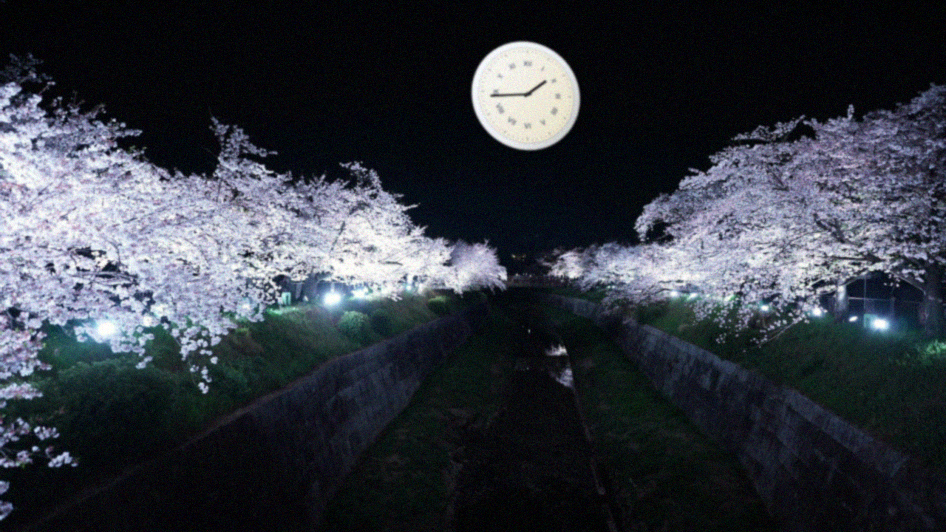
1:44
